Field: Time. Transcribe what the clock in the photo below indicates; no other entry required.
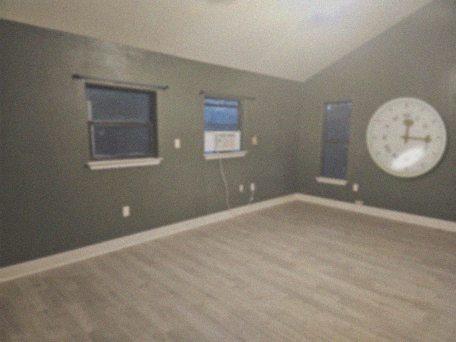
12:16
